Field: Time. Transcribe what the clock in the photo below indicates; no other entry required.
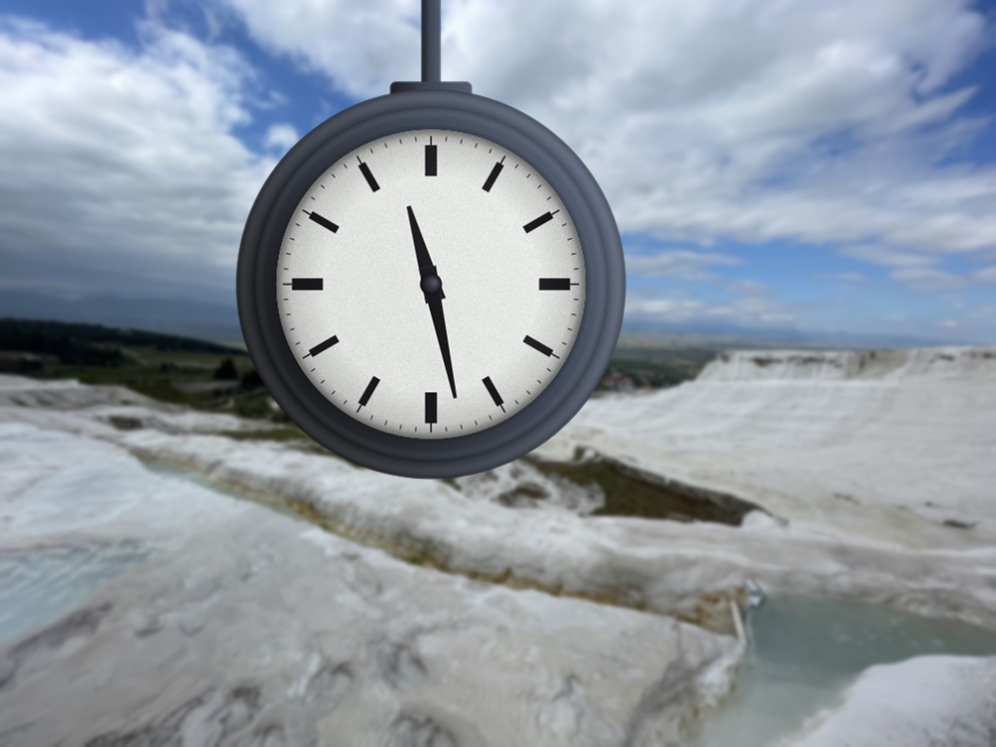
11:28
